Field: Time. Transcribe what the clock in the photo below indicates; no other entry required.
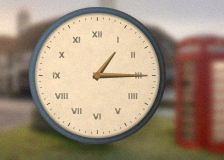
1:15
